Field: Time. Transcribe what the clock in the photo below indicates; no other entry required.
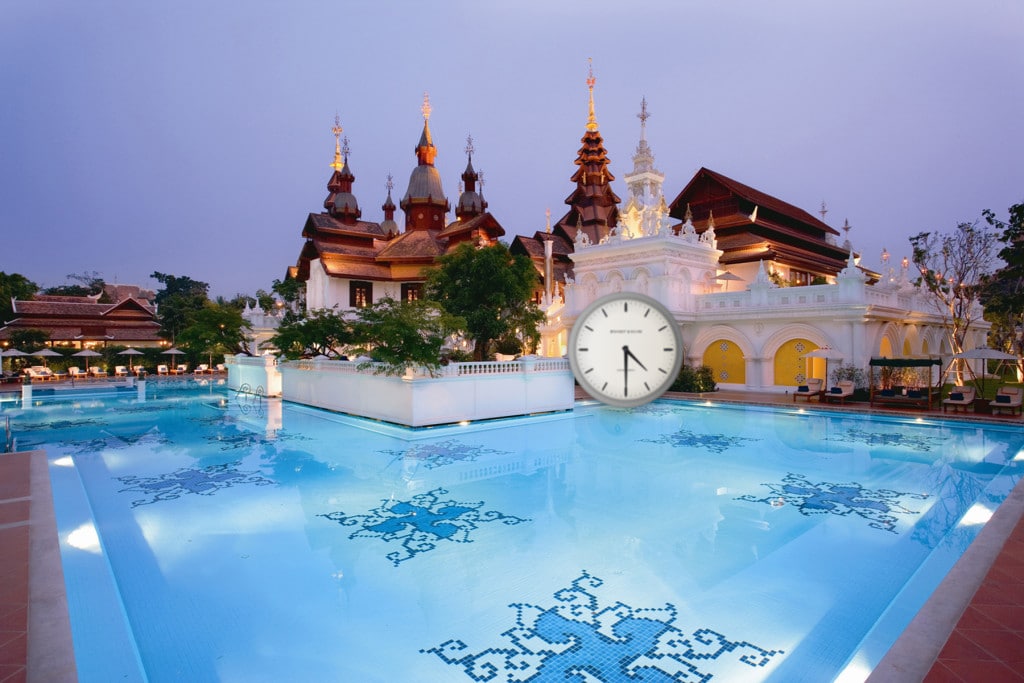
4:30
